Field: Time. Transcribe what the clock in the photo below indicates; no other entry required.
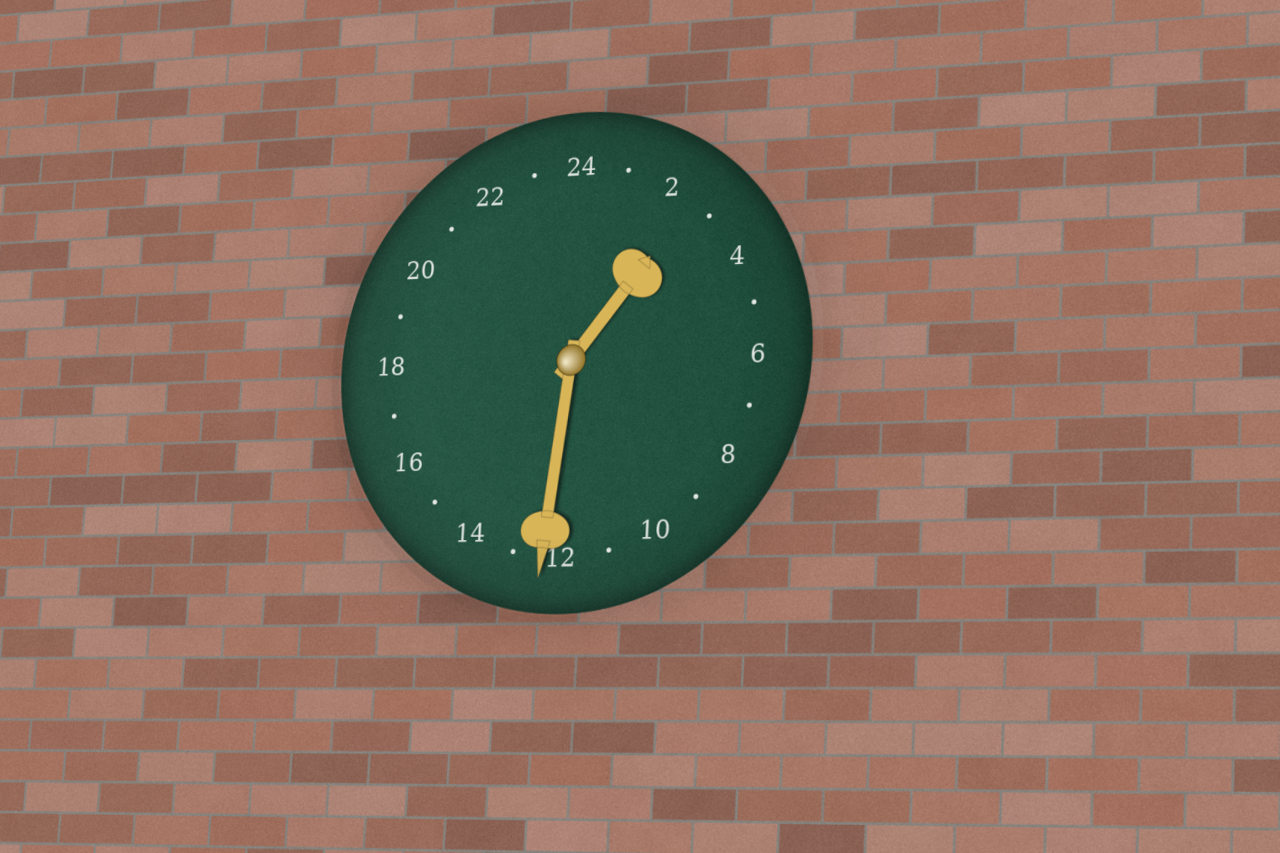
2:31
